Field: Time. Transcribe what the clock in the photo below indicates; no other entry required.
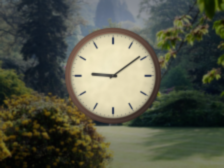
9:09
